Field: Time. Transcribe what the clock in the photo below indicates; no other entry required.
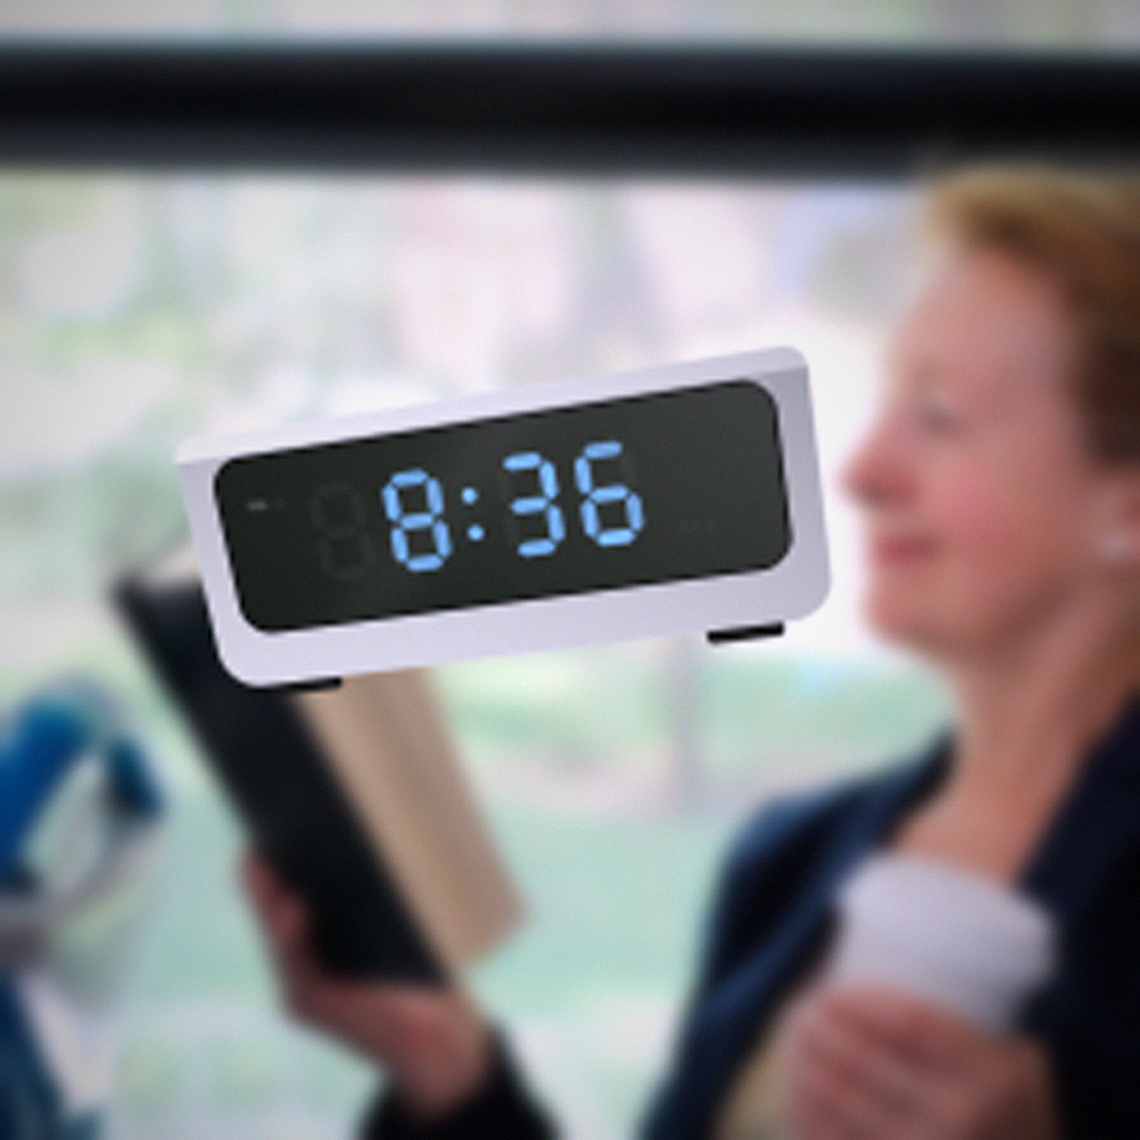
8:36
